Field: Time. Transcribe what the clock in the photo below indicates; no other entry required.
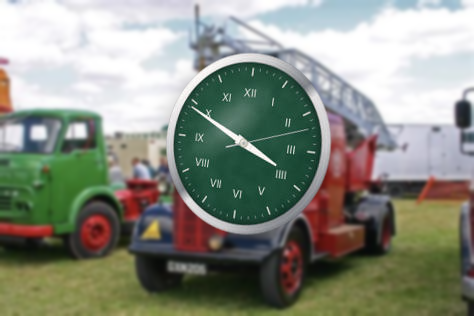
3:49:12
